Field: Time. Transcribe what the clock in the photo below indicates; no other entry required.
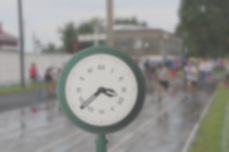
3:38
